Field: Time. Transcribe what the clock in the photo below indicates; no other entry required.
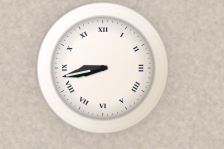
8:43
